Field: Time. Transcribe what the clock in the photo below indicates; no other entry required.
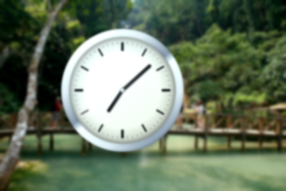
7:08
